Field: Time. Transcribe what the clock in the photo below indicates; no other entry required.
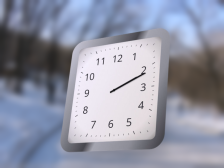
2:11
